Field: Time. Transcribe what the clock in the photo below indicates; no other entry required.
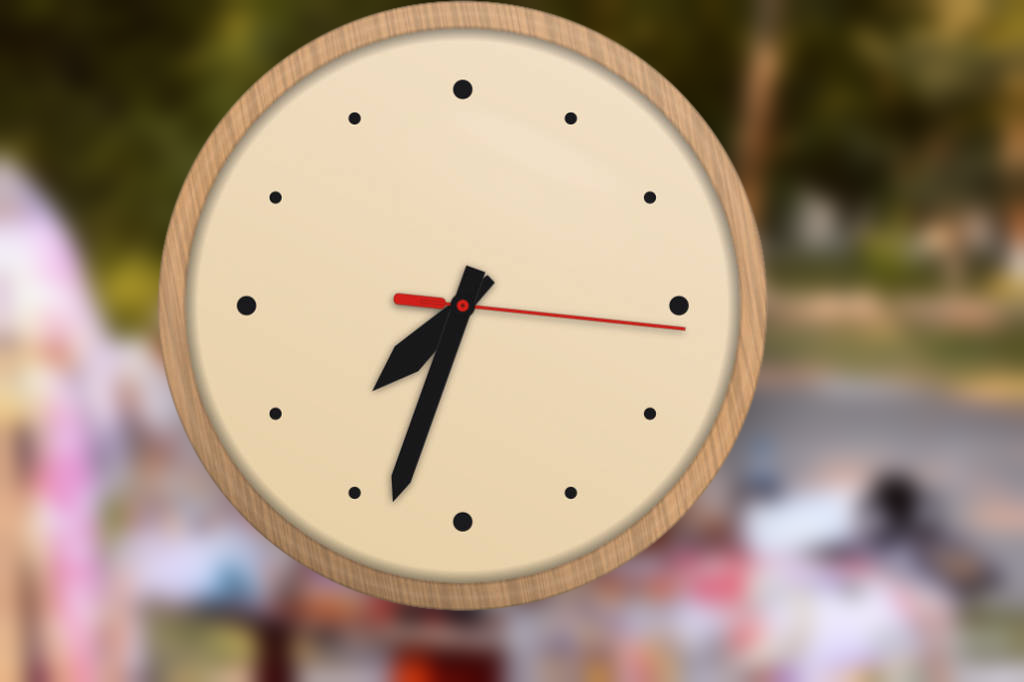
7:33:16
